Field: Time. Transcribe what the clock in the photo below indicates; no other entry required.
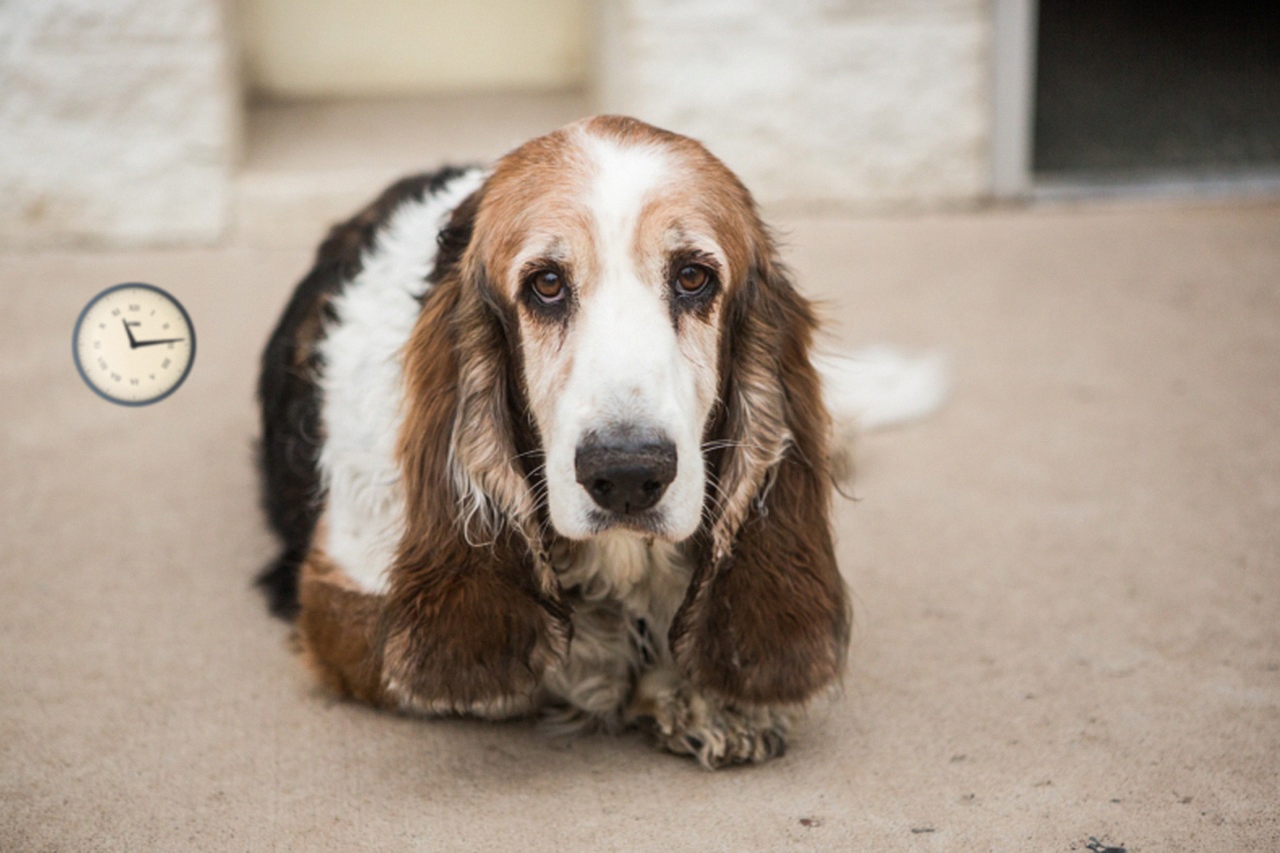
11:14
